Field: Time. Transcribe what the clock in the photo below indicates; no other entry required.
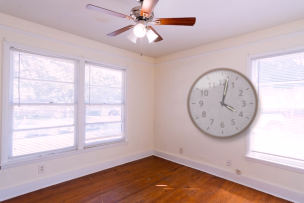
4:02
